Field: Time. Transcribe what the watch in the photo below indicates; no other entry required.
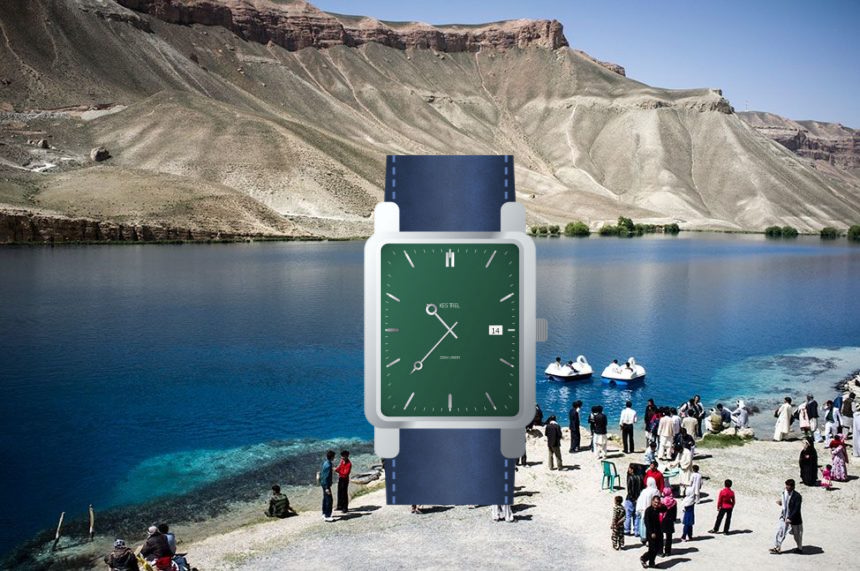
10:37
